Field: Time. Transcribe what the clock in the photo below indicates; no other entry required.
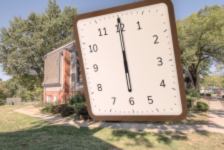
6:00
